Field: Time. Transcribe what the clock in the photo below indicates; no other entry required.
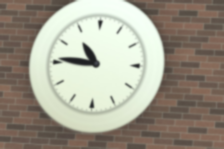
10:46
